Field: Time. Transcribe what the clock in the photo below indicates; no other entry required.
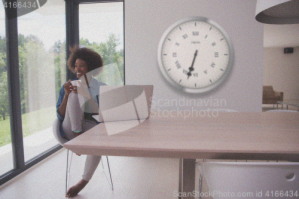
6:33
